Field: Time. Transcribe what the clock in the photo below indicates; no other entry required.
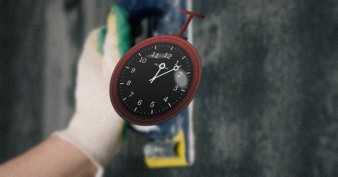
12:07
